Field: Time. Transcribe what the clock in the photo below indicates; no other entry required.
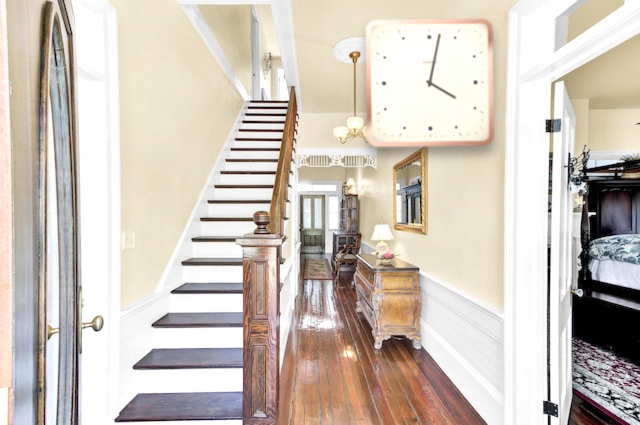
4:02
